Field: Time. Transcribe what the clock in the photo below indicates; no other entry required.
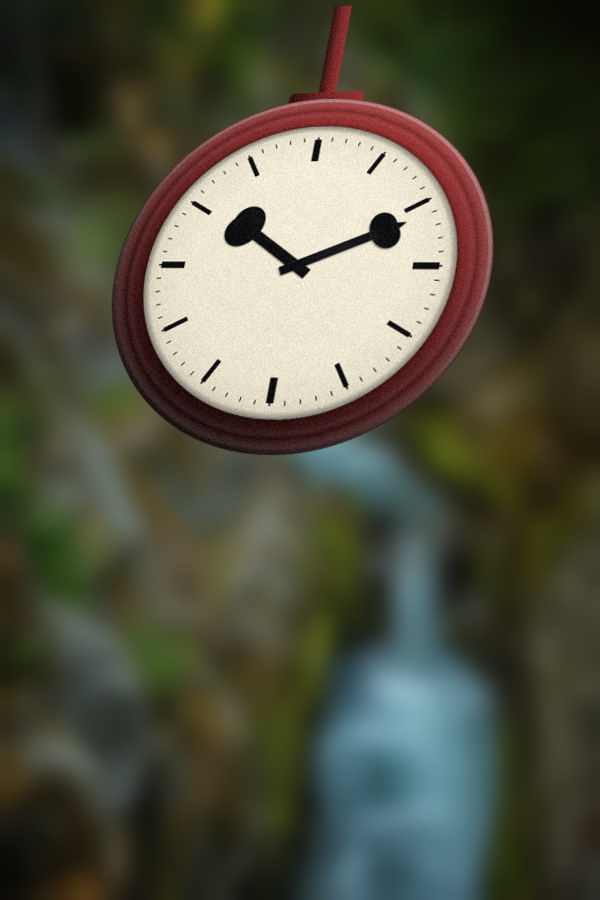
10:11
